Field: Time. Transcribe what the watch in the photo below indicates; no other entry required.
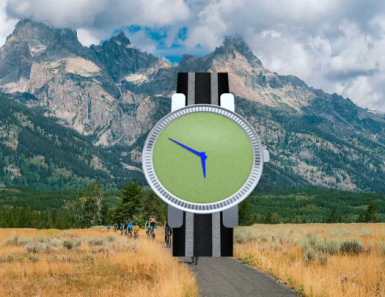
5:50
